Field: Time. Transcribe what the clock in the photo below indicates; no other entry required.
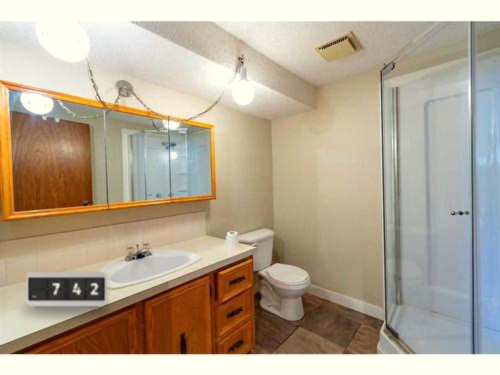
7:42
